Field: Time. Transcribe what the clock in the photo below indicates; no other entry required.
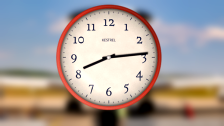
8:14
